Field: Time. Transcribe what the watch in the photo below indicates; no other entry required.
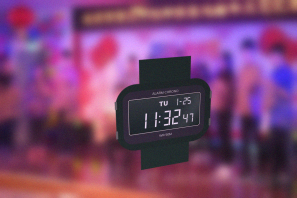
11:32:47
